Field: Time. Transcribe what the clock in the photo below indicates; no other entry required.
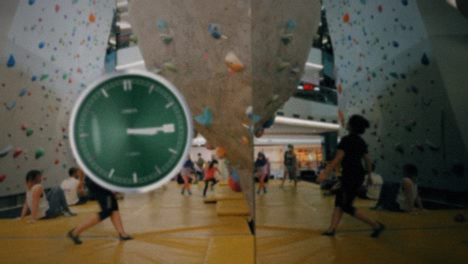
3:15
